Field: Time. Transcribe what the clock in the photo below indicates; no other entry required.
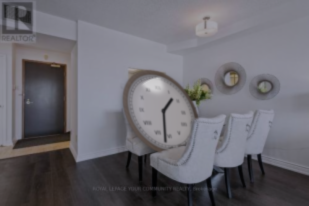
1:32
